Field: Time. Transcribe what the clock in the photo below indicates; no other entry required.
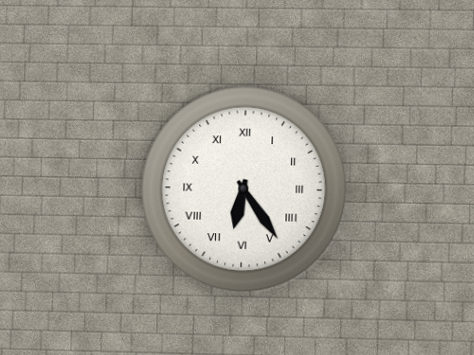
6:24
